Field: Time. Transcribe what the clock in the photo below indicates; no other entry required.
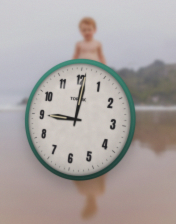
9:01
